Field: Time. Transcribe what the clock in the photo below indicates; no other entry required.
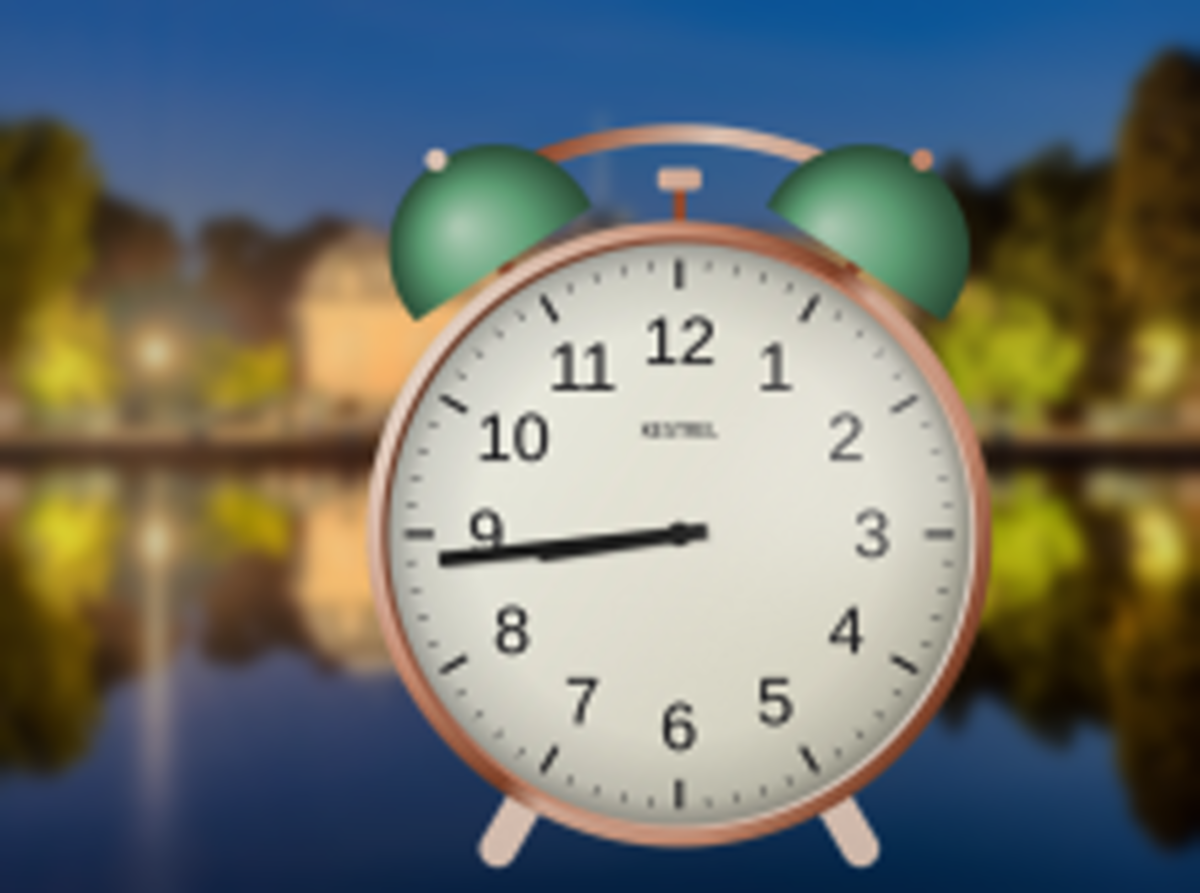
8:44
